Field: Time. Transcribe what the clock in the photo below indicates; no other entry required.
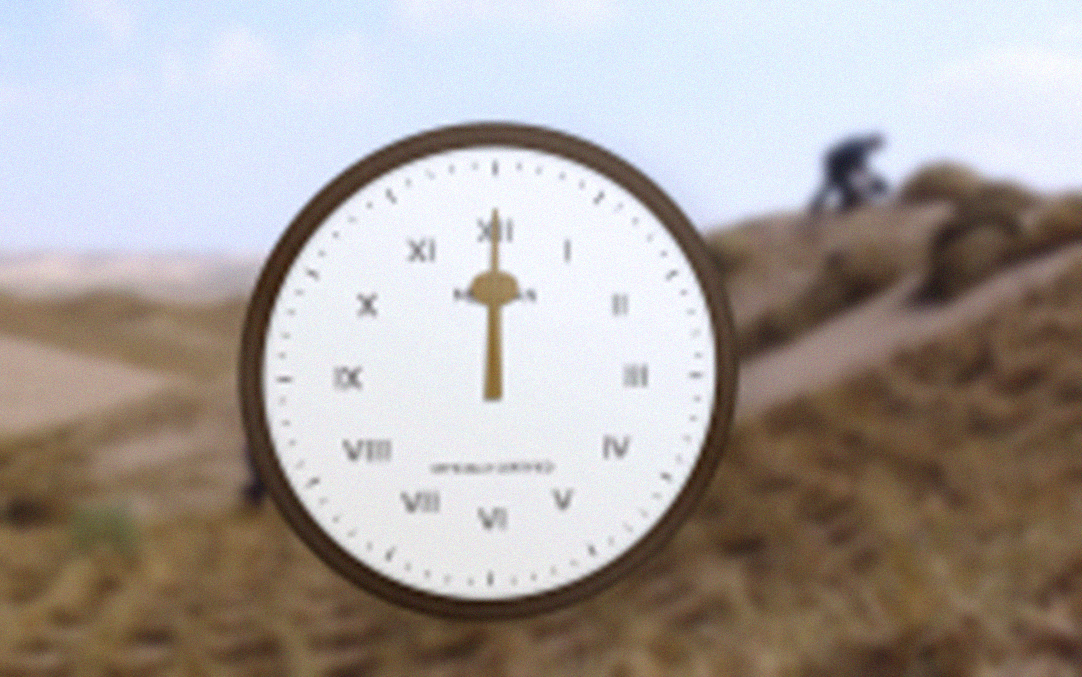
12:00
